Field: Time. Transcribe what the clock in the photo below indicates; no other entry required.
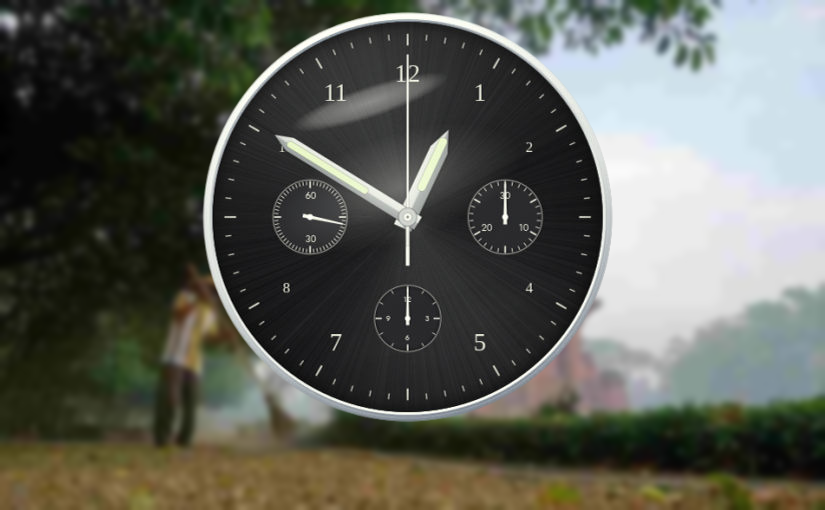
12:50:17
